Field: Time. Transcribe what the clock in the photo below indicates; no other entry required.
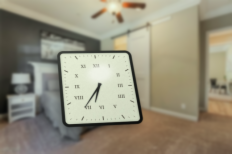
6:36
